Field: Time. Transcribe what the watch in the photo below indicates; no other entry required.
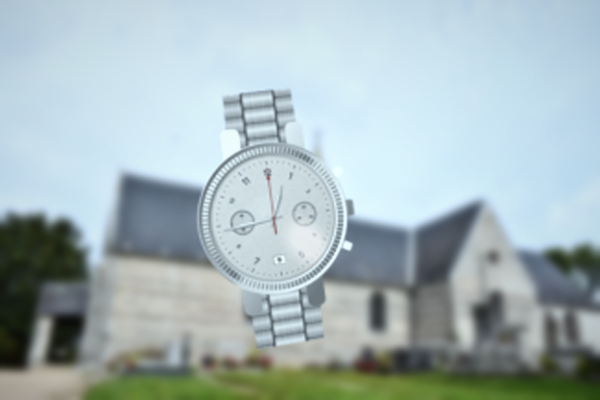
12:44
